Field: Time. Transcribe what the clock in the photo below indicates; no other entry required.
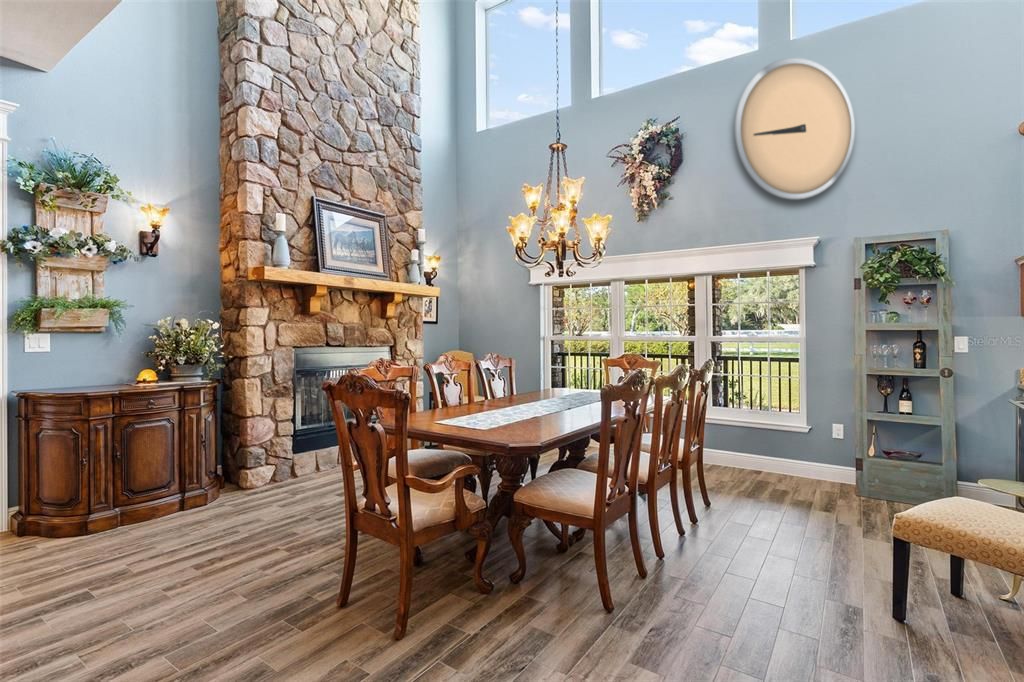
8:44
